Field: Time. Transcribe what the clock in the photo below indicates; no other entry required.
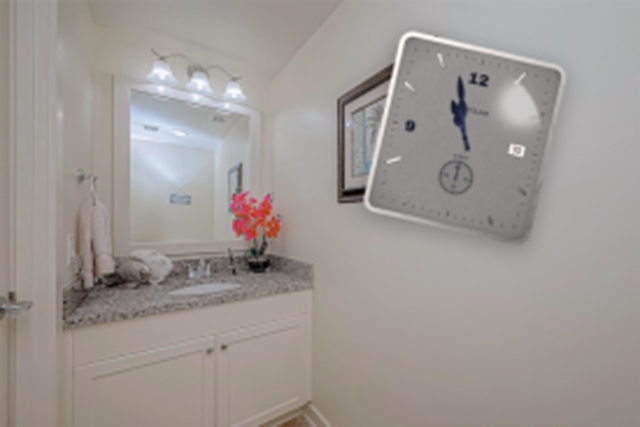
10:57
